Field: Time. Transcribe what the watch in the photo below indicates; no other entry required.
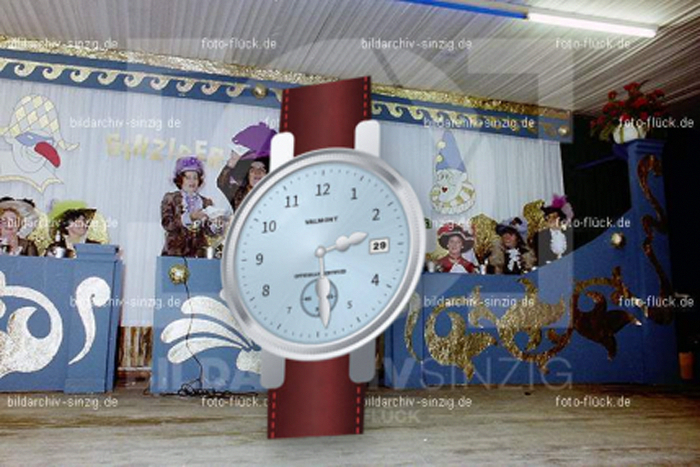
2:29
